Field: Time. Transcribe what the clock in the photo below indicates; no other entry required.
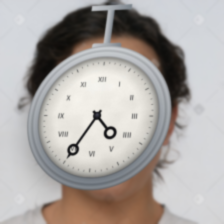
4:35
